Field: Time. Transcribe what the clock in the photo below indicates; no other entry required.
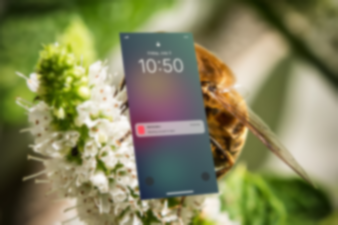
10:50
